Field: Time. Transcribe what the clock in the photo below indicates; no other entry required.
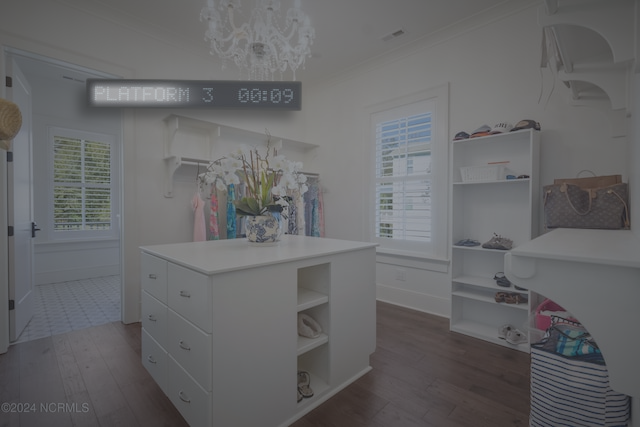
0:09
